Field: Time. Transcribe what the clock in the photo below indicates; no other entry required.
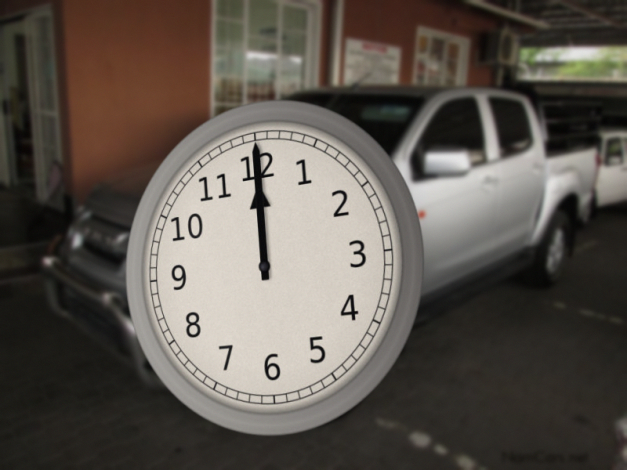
12:00
